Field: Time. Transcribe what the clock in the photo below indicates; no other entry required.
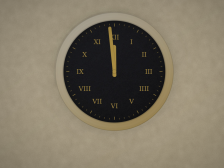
11:59
